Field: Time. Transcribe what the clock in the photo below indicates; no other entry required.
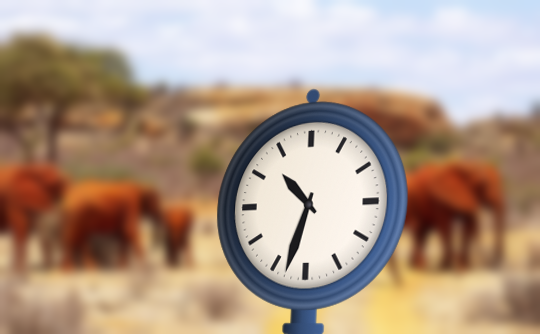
10:33
